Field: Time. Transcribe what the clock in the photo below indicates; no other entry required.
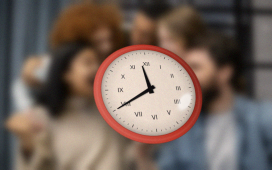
11:40
